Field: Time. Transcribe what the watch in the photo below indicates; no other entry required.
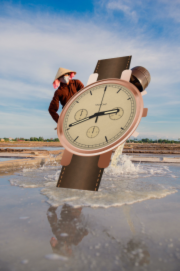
2:41
